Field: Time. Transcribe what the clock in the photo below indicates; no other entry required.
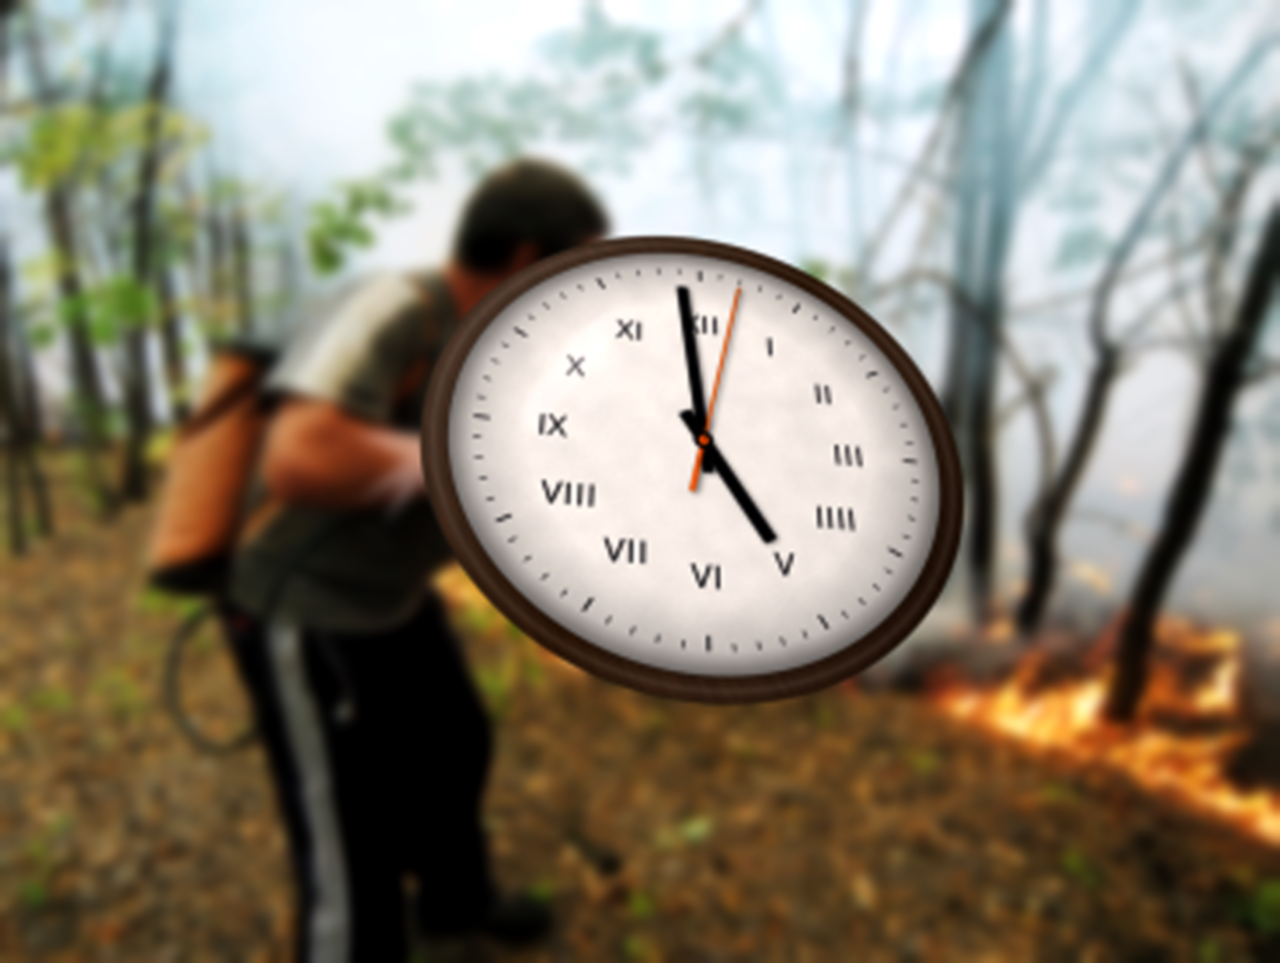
4:59:02
